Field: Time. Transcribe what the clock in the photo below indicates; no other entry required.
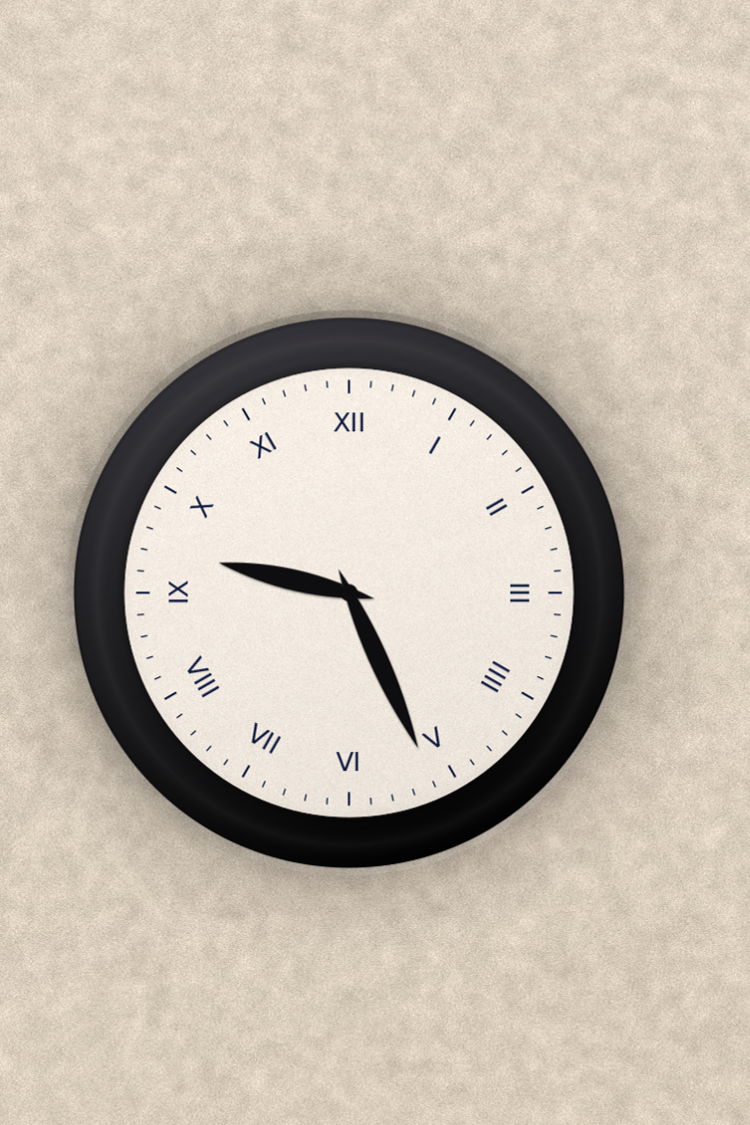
9:26
